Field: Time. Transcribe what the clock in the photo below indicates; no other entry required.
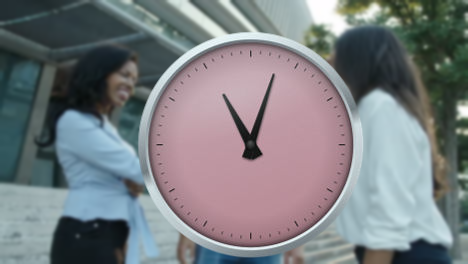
11:03
